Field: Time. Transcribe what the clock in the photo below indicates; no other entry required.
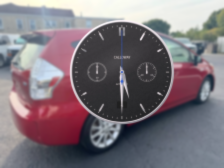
5:30
